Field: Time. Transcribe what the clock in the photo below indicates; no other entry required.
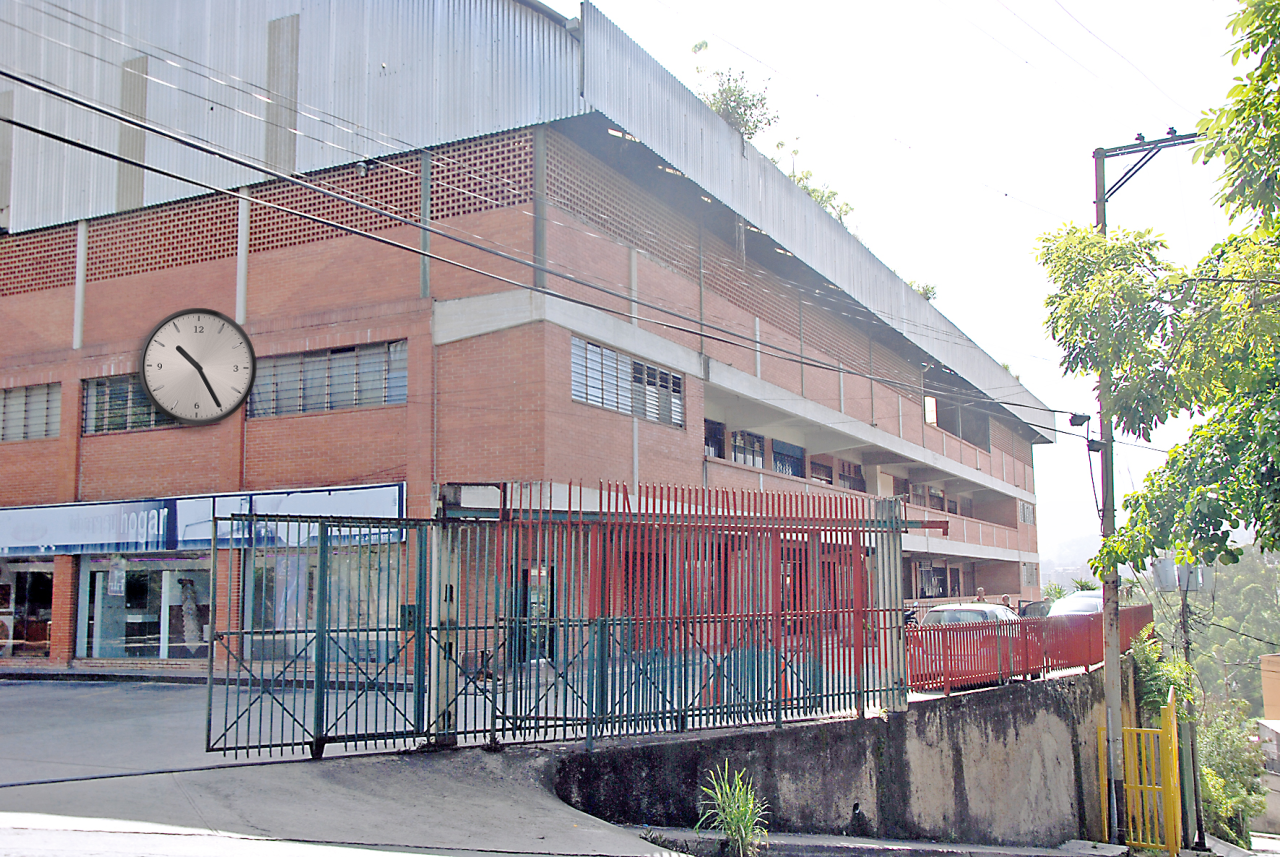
10:25
